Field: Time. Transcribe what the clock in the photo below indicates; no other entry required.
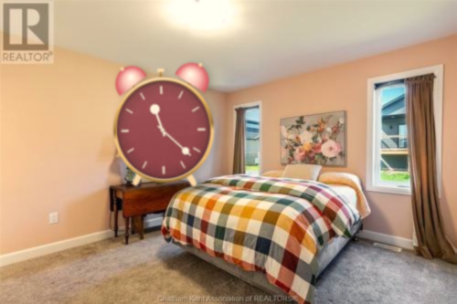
11:22
